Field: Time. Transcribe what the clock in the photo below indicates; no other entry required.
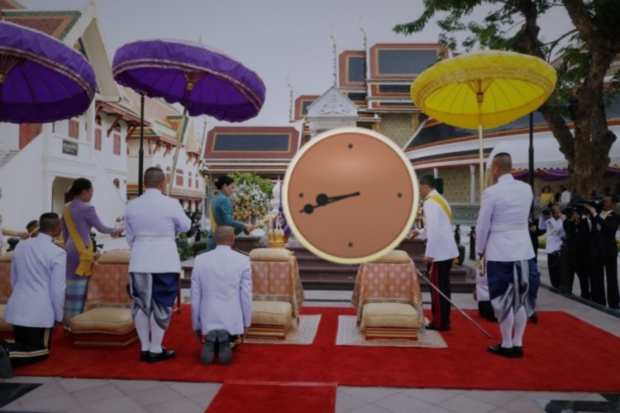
8:42
